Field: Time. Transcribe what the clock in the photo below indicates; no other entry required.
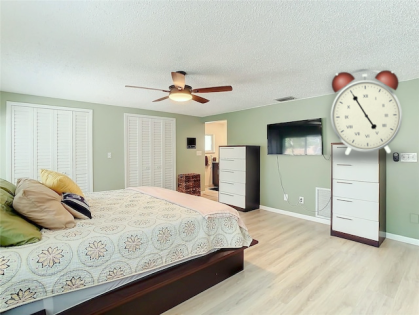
4:55
